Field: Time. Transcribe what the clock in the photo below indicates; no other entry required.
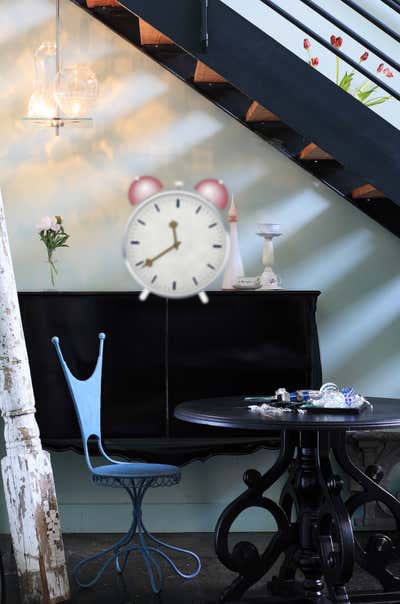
11:39
